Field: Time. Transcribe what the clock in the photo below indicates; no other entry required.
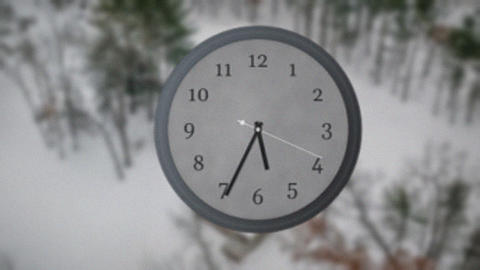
5:34:19
